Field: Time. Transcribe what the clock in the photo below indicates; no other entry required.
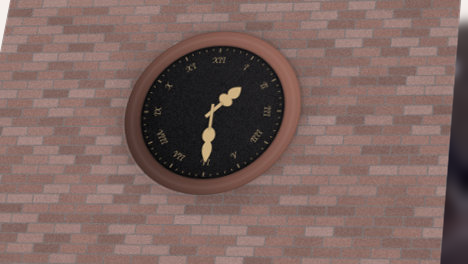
1:30
